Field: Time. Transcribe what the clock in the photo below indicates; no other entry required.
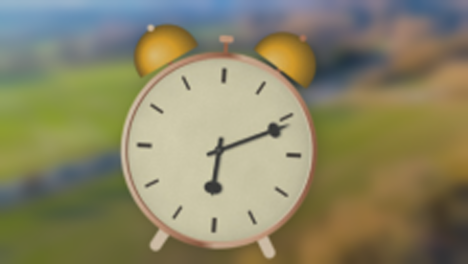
6:11
